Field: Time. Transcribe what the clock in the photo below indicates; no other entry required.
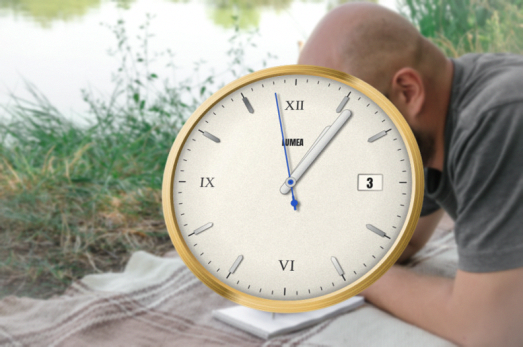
1:05:58
